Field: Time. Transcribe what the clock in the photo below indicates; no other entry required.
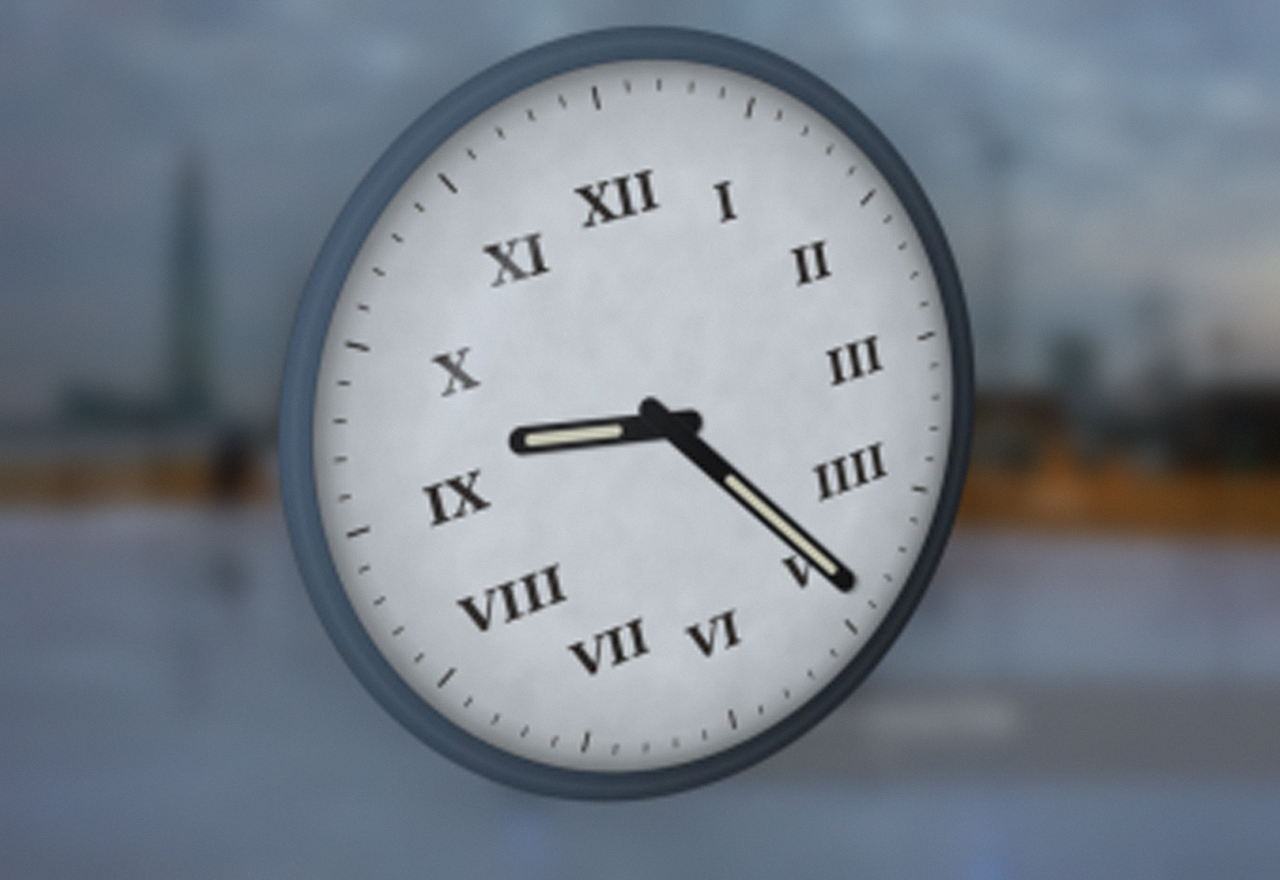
9:24
